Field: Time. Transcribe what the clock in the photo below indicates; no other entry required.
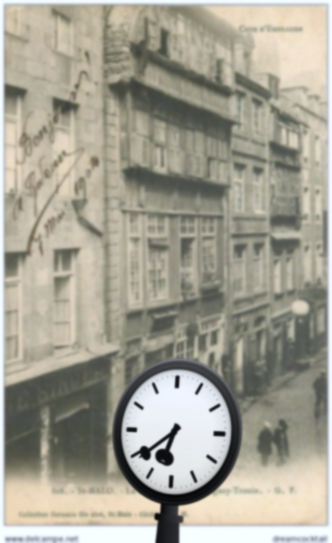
6:39
